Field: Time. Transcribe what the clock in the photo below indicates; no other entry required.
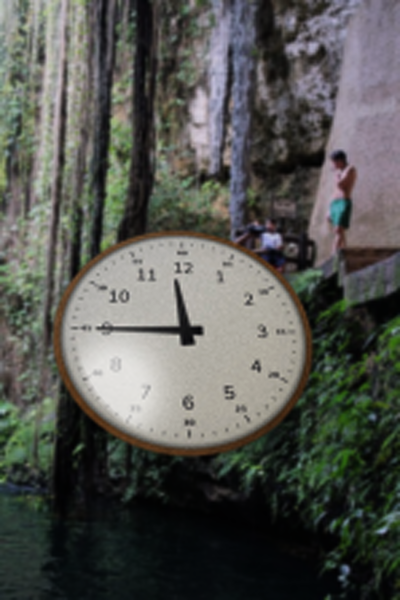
11:45
